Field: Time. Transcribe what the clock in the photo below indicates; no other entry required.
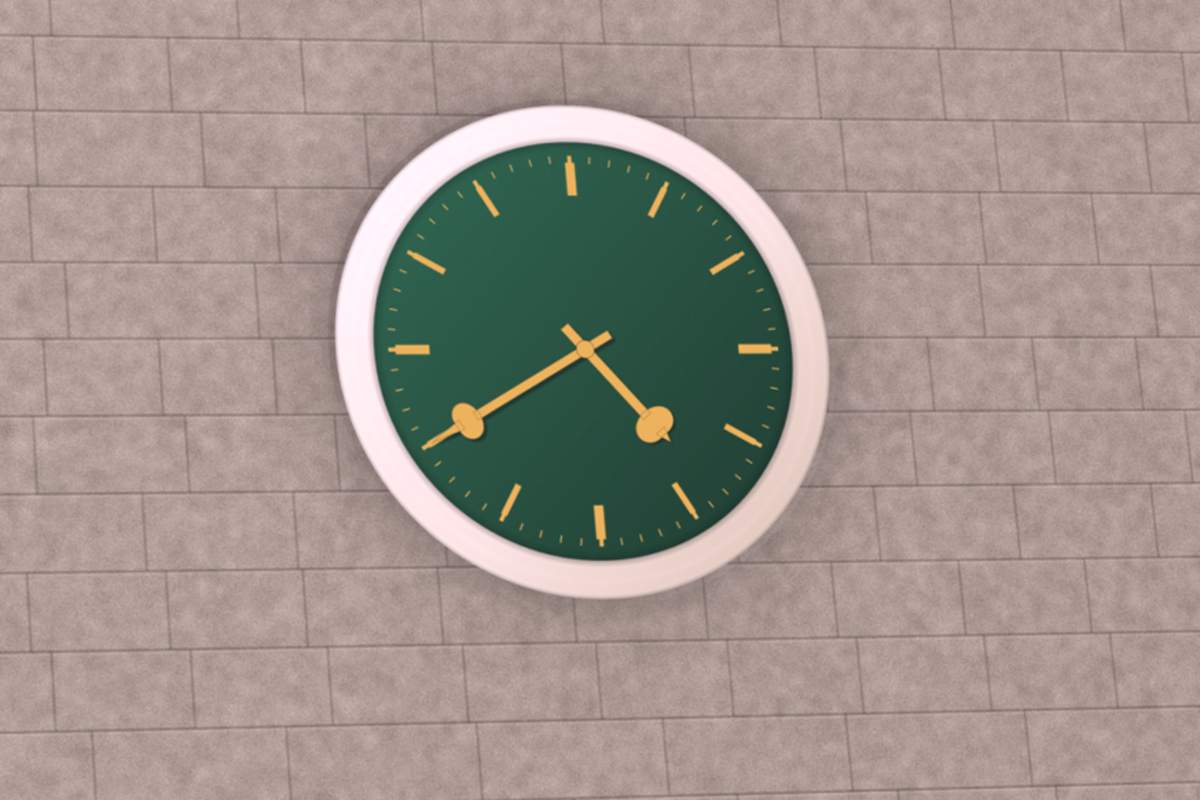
4:40
